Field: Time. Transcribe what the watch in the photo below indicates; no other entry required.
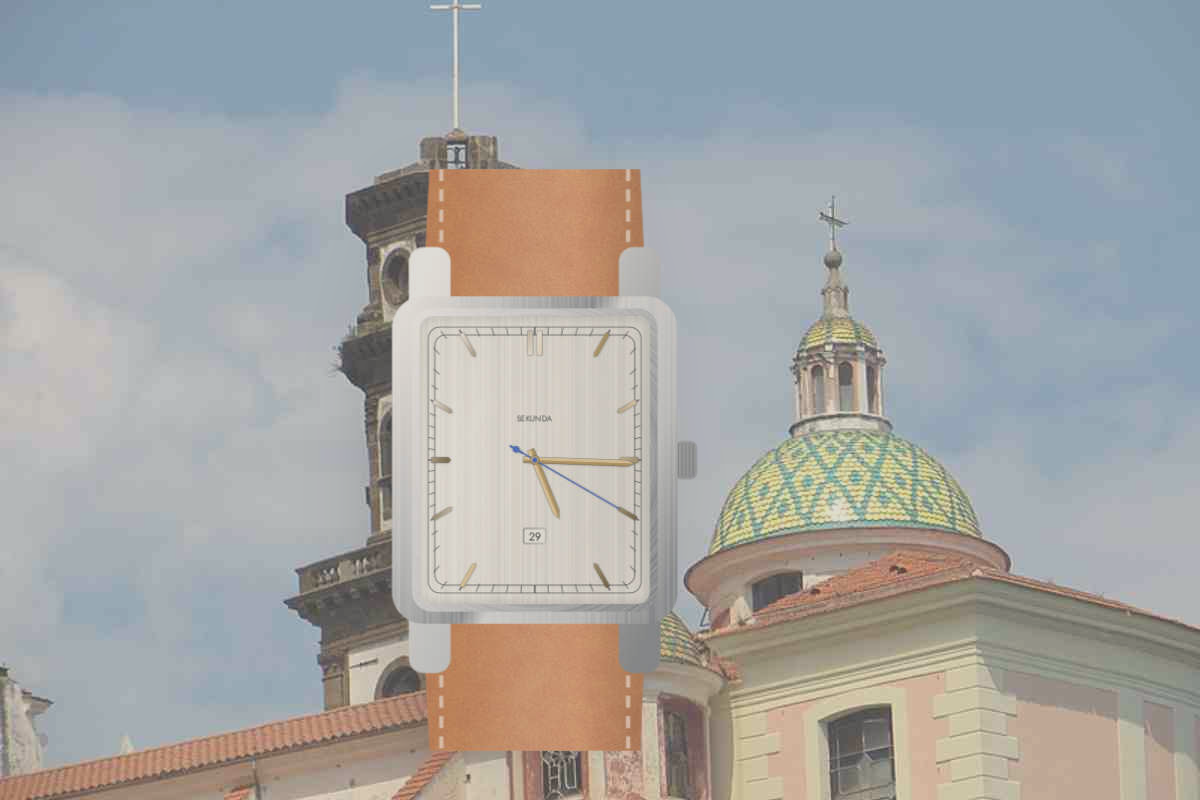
5:15:20
